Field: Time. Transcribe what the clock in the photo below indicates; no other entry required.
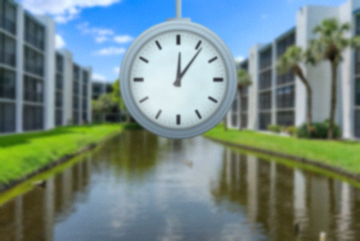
12:06
